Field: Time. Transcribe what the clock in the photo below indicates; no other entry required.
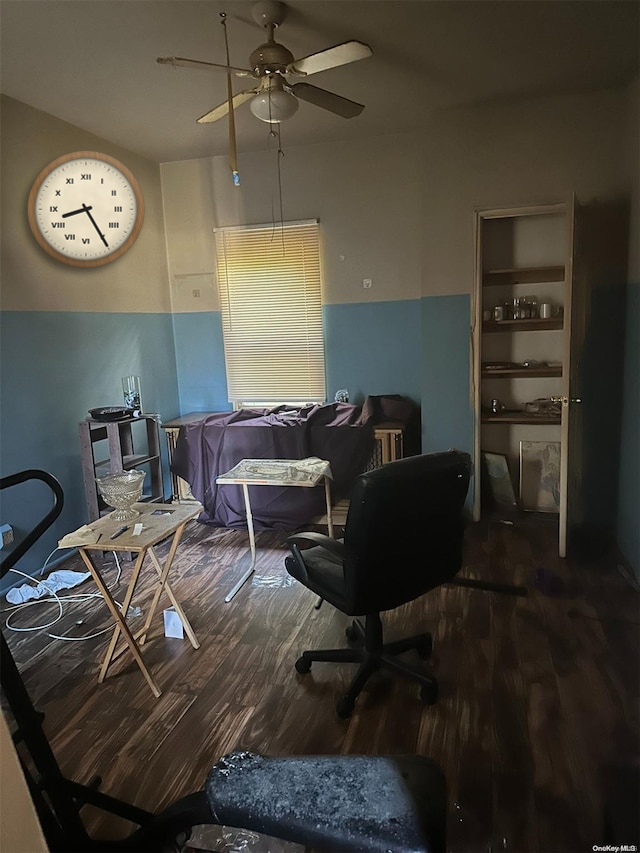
8:25
